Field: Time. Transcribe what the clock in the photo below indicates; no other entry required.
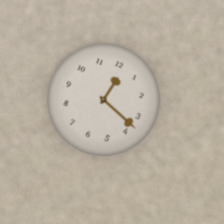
12:18
